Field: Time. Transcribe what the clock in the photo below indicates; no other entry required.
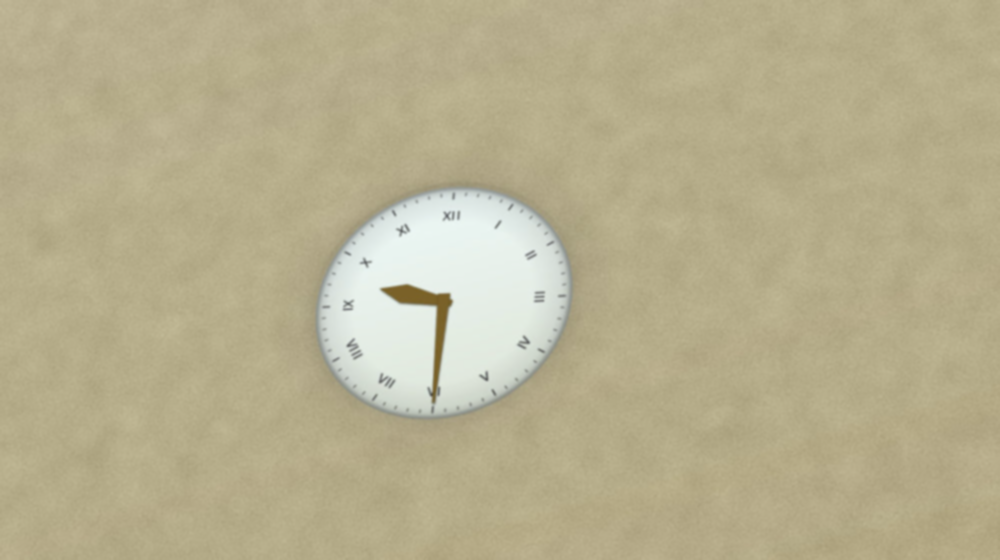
9:30
